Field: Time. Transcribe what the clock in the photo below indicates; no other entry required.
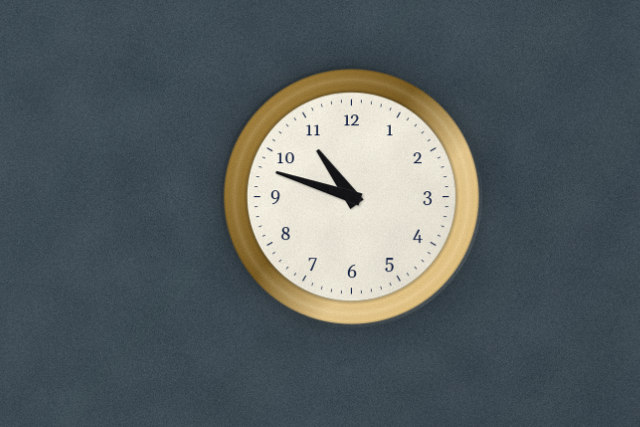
10:48
